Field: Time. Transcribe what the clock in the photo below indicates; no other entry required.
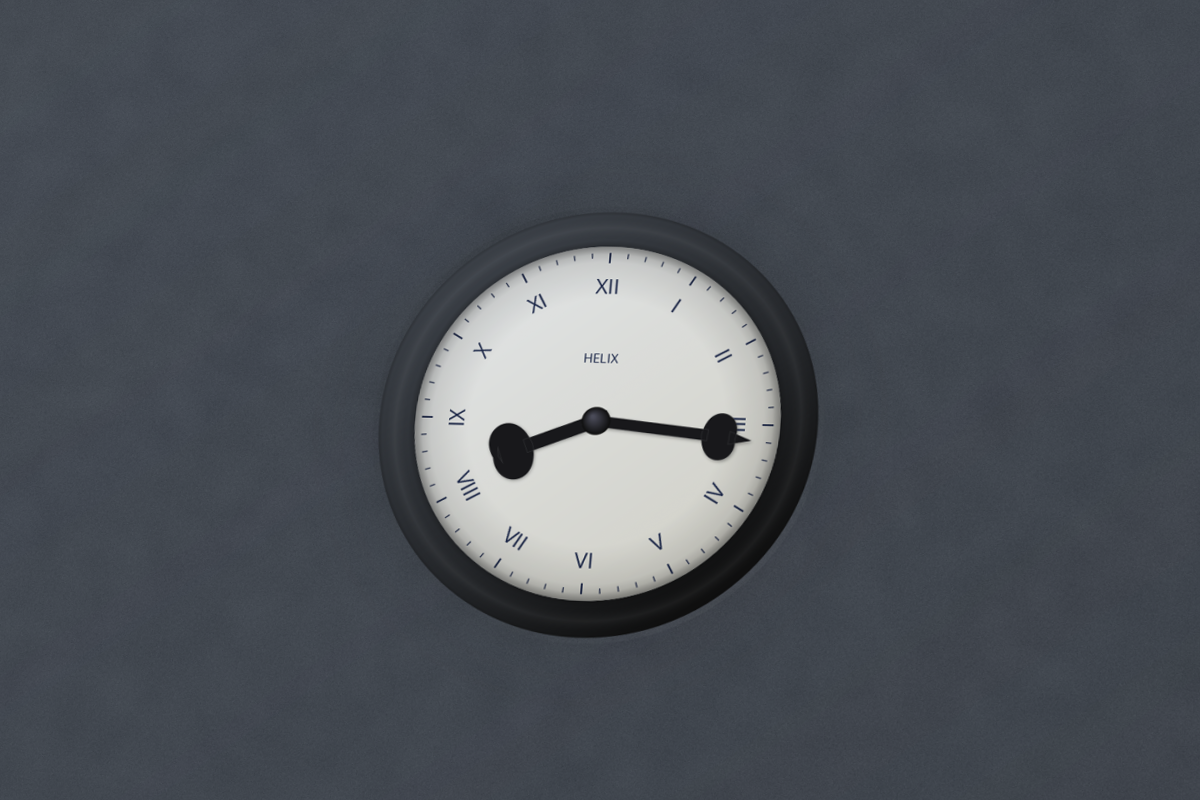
8:16
